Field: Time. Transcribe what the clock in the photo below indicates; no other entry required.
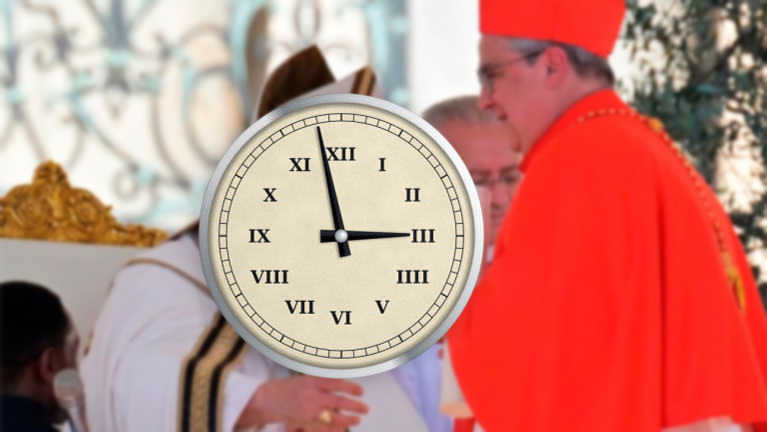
2:58
